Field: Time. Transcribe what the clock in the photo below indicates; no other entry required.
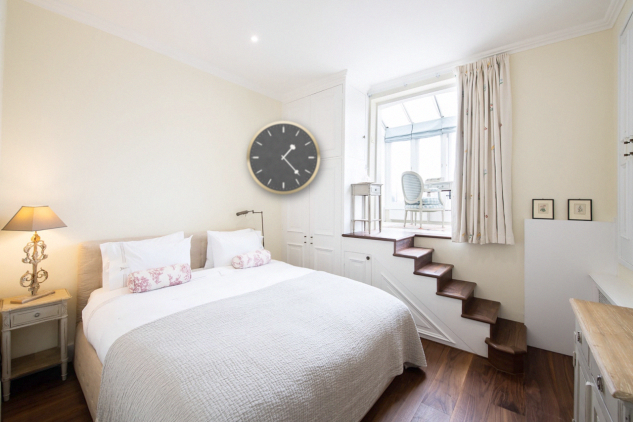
1:23
